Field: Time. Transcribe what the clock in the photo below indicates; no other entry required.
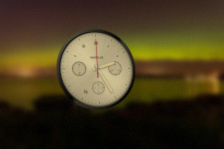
2:25
